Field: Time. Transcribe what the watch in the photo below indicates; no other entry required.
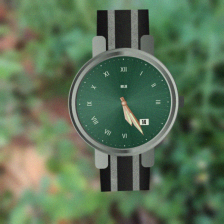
5:25
